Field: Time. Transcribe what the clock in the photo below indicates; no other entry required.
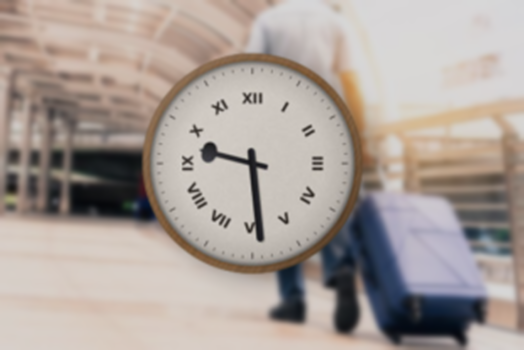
9:29
